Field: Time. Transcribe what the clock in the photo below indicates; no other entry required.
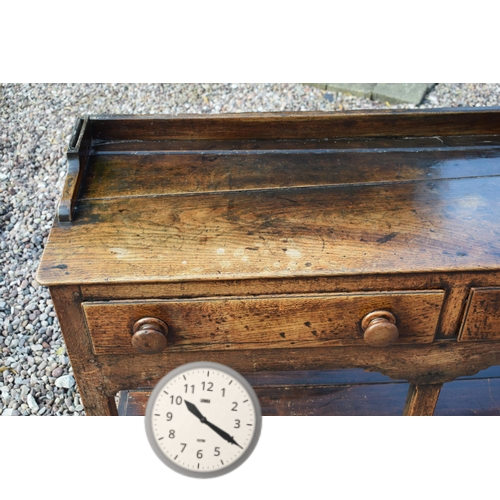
10:20
